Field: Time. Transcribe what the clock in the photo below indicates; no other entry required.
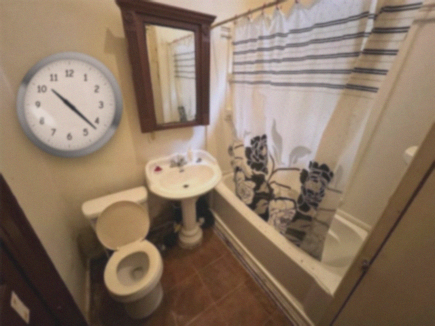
10:22
